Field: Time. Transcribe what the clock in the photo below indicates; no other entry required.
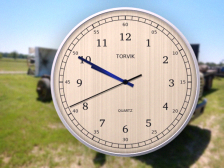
9:49:41
